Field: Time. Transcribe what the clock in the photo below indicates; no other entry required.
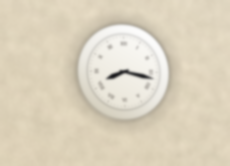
8:17
